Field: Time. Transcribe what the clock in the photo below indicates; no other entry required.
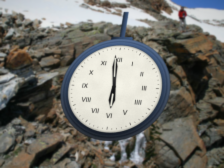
5:59
